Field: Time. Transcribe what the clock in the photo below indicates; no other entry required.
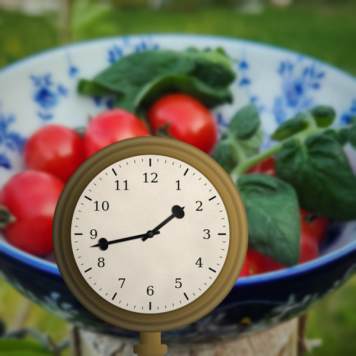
1:43
